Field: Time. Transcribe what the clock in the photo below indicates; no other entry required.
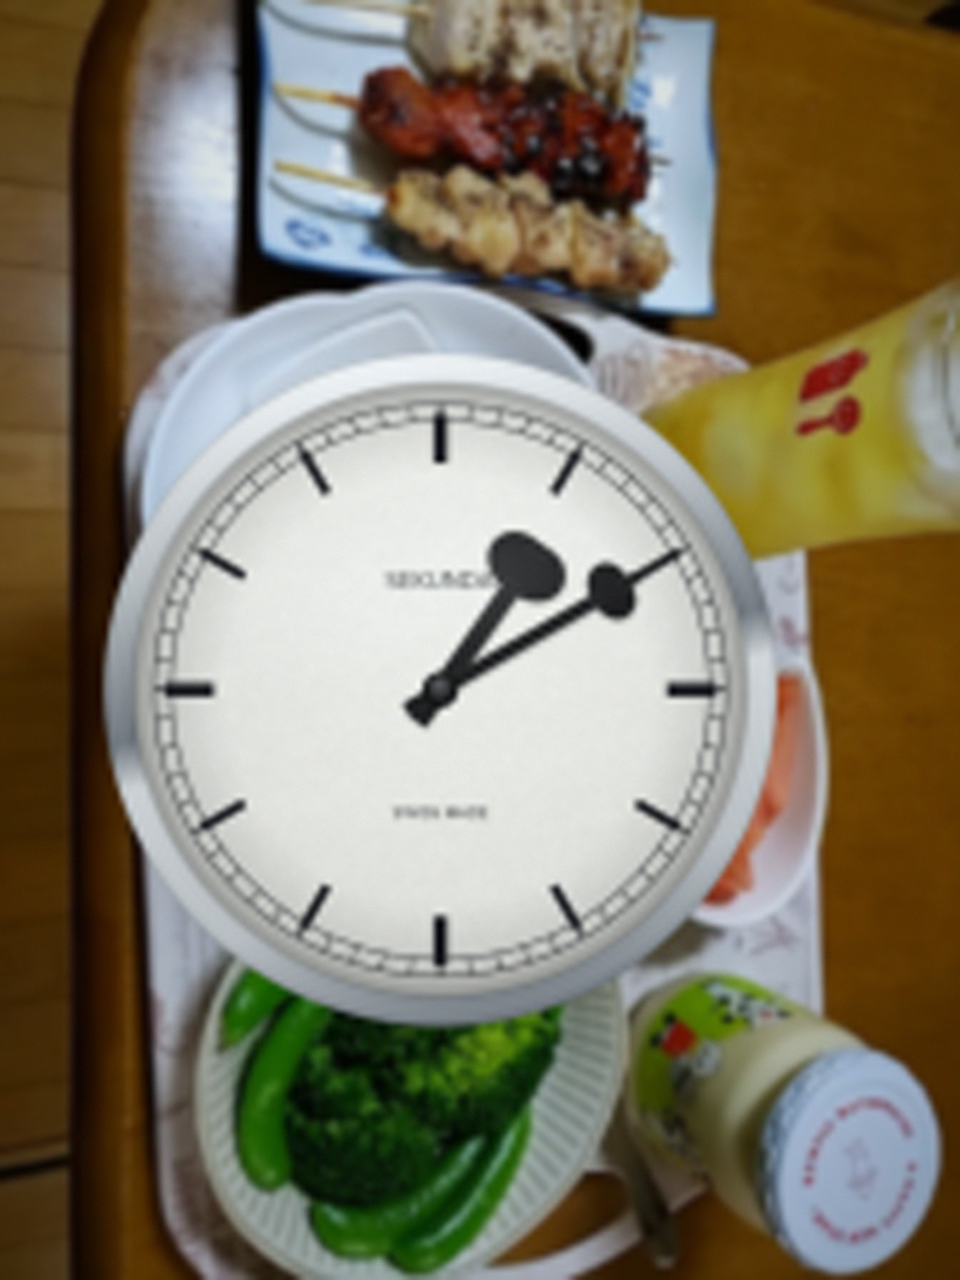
1:10
